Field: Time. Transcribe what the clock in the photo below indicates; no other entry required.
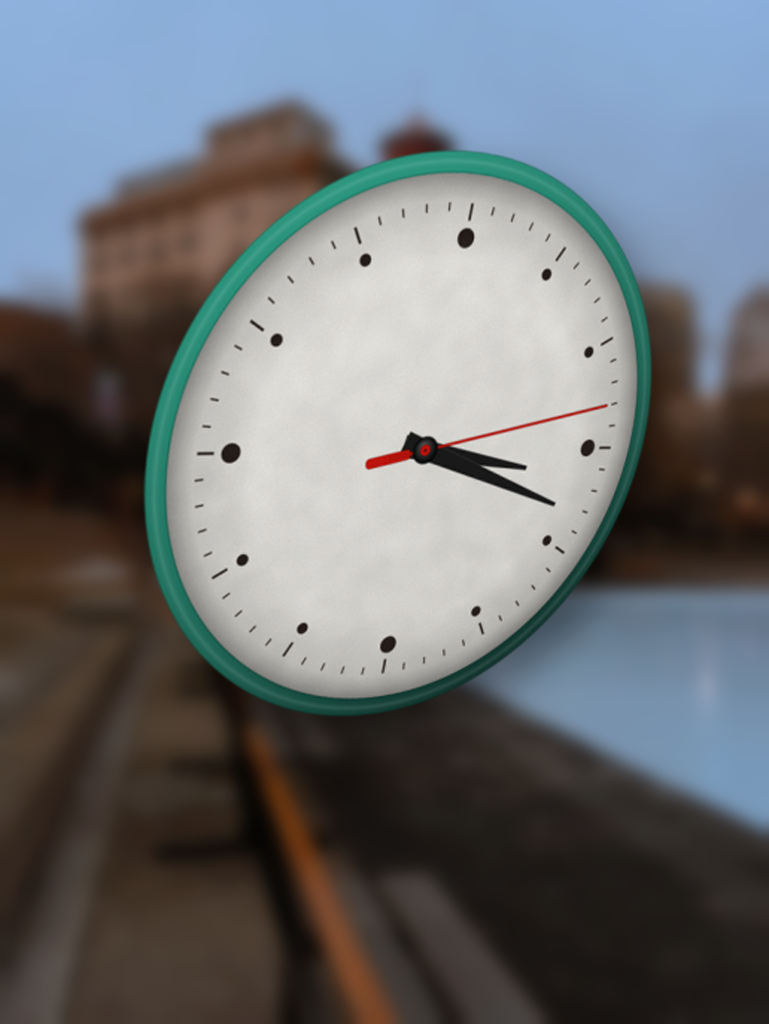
3:18:13
